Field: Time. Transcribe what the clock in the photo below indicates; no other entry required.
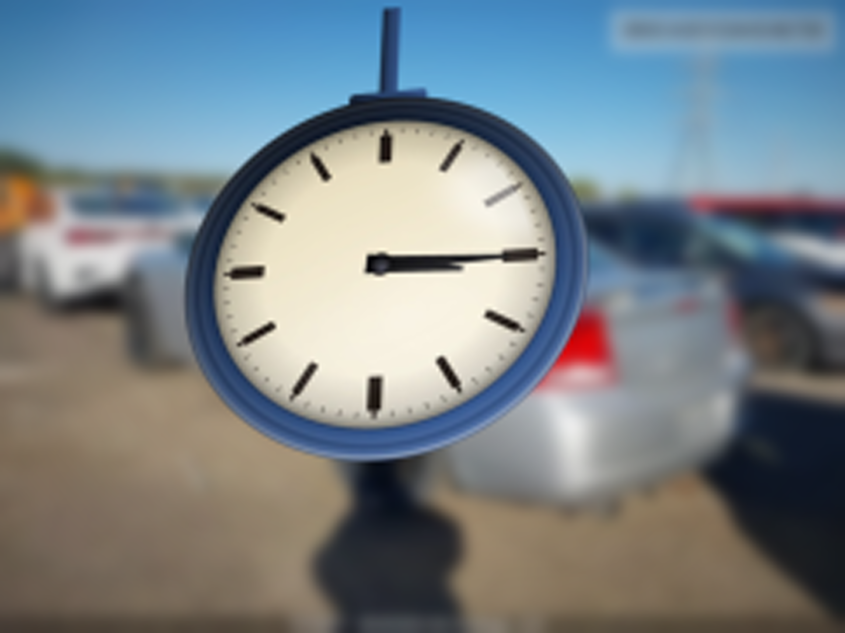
3:15
